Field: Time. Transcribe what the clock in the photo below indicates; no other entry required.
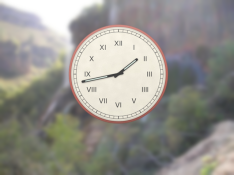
1:43
